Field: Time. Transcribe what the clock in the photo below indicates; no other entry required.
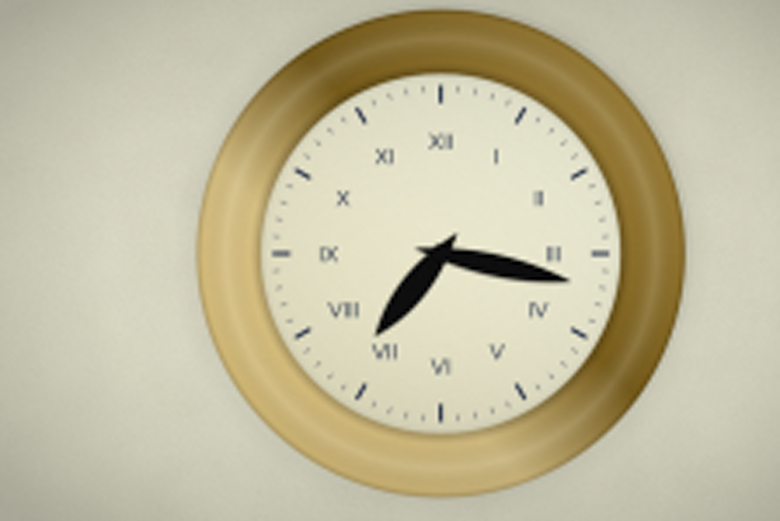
7:17
